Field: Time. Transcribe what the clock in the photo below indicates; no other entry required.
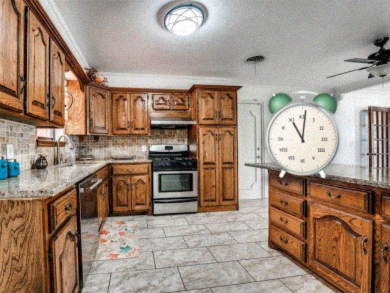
11:01
